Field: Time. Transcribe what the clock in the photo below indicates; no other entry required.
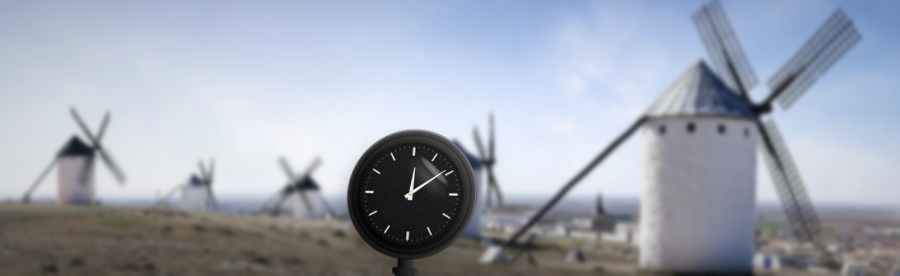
12:09
